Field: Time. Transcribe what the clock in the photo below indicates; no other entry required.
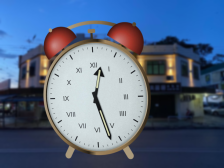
12:27
